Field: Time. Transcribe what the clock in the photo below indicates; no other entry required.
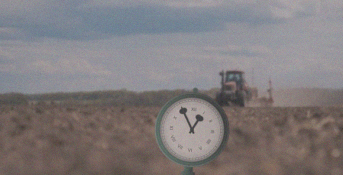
12:55
